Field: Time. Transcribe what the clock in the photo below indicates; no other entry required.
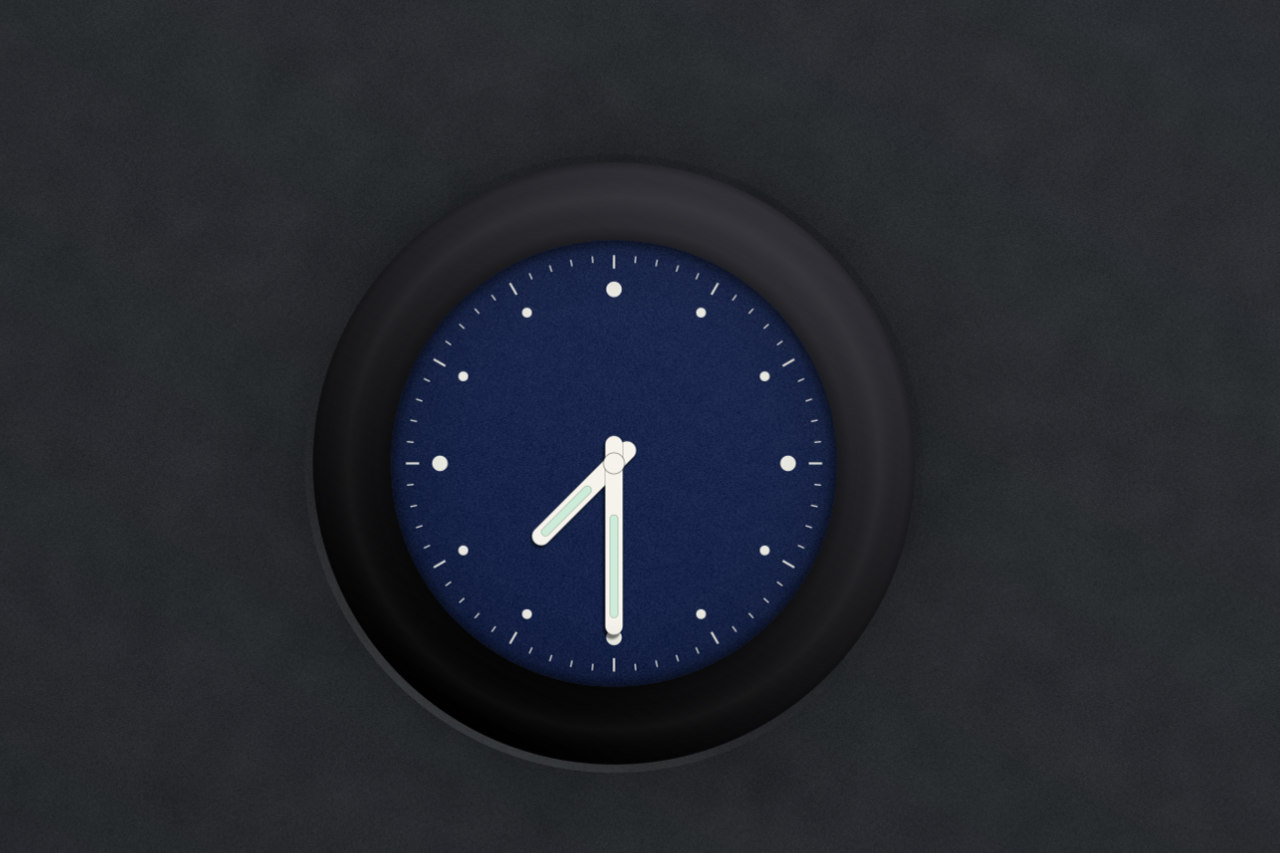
7:30
